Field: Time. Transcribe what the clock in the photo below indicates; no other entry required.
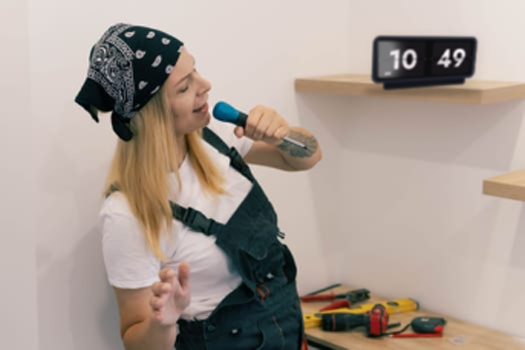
10:49
